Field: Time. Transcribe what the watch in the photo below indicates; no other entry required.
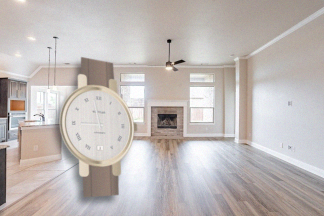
8:58
